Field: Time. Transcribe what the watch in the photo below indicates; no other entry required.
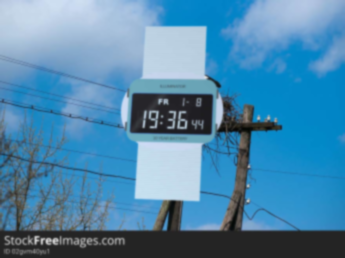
19:36
